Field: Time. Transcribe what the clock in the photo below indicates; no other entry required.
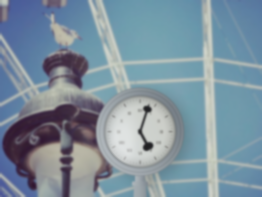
5:03
